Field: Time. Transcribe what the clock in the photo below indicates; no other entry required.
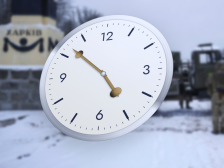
4:52
